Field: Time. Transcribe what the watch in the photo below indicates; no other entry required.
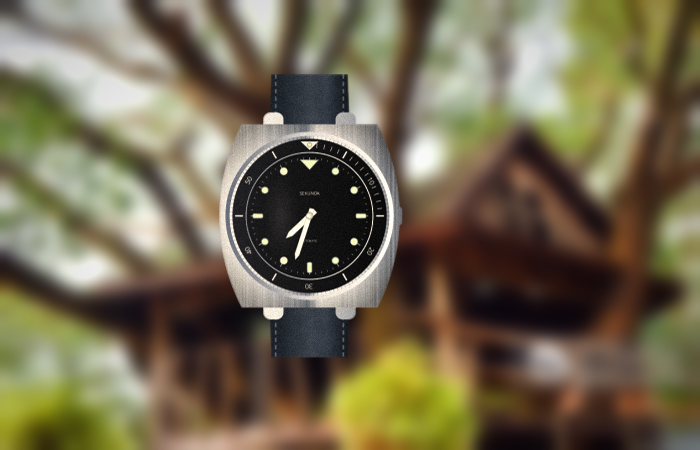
7:33
